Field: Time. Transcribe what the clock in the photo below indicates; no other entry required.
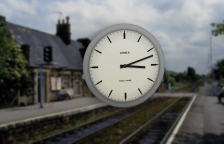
3:12
